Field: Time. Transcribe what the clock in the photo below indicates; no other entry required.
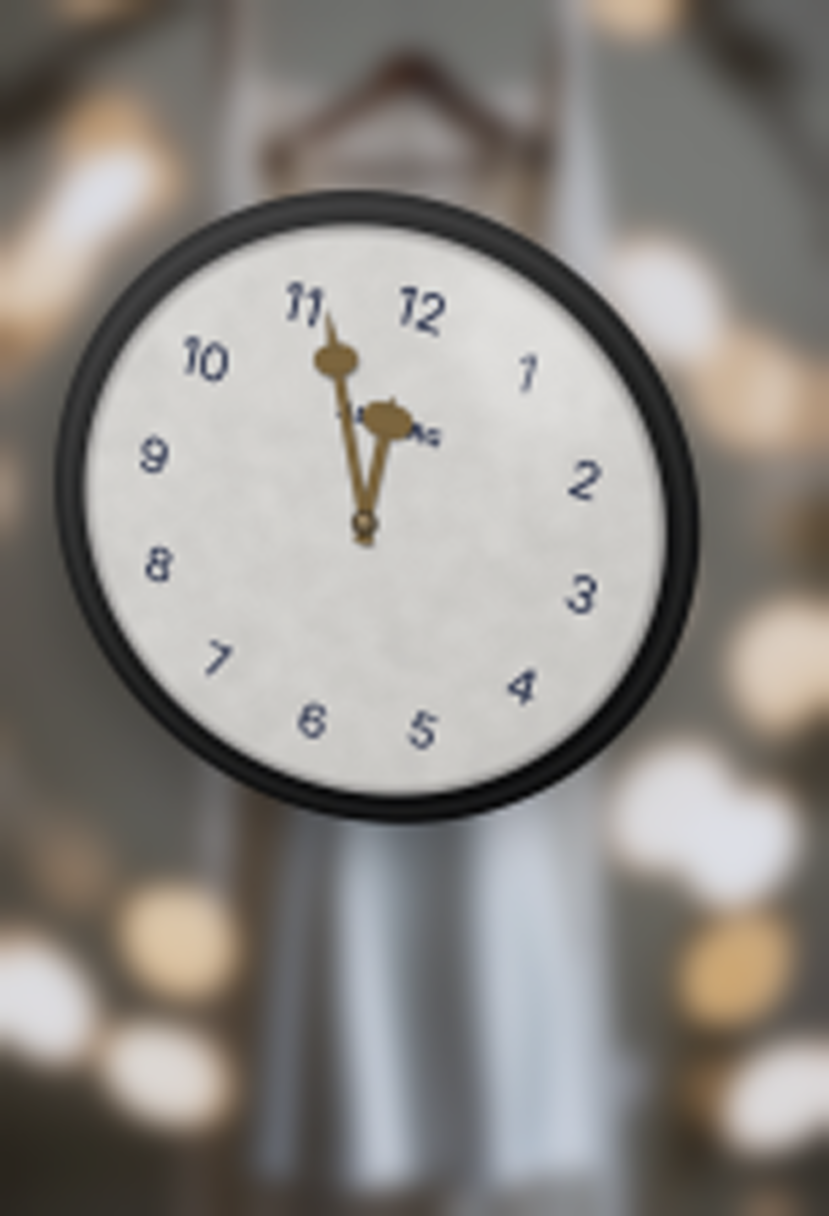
11:56
